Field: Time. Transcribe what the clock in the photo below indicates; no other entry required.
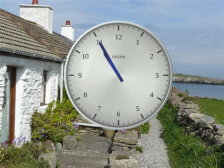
10:55
